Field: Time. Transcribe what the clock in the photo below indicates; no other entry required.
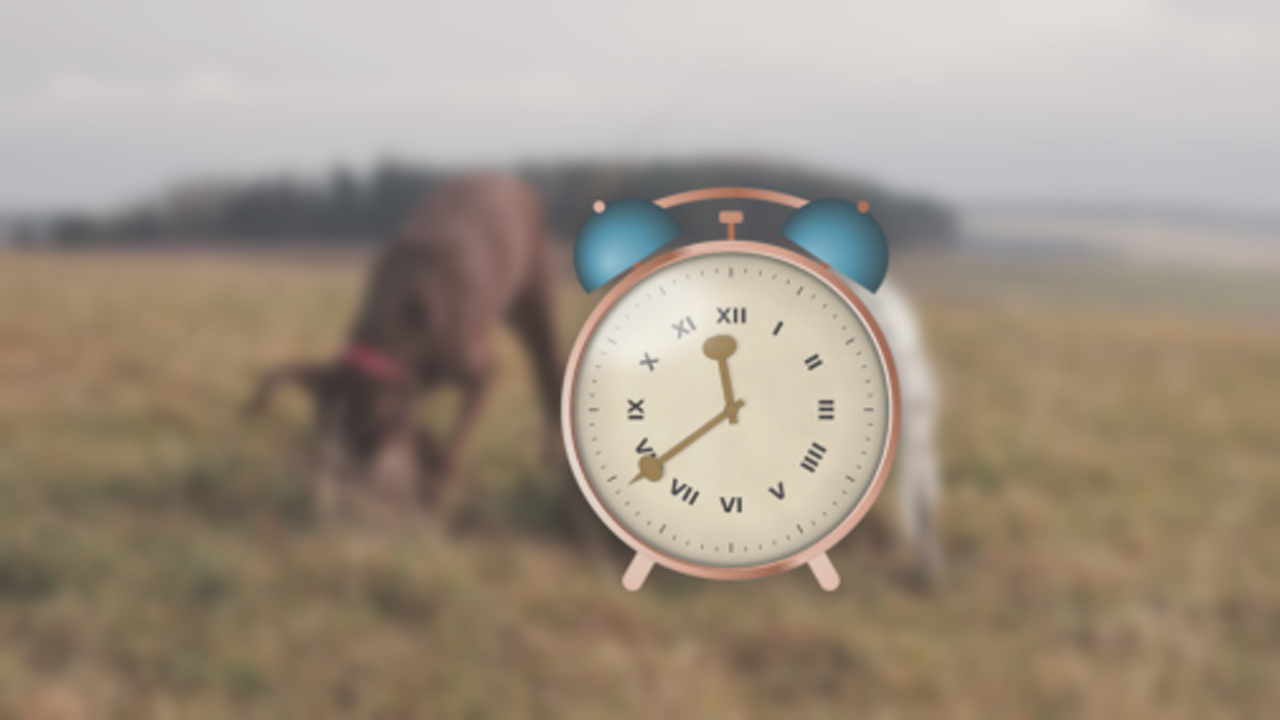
11:39
